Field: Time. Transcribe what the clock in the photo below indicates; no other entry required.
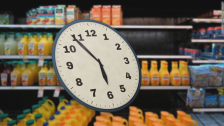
5:54
